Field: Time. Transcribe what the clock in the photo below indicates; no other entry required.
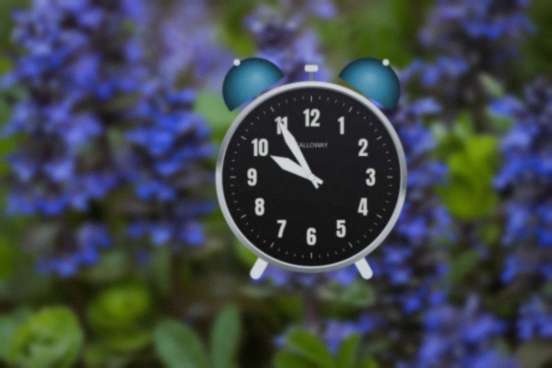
9:55
